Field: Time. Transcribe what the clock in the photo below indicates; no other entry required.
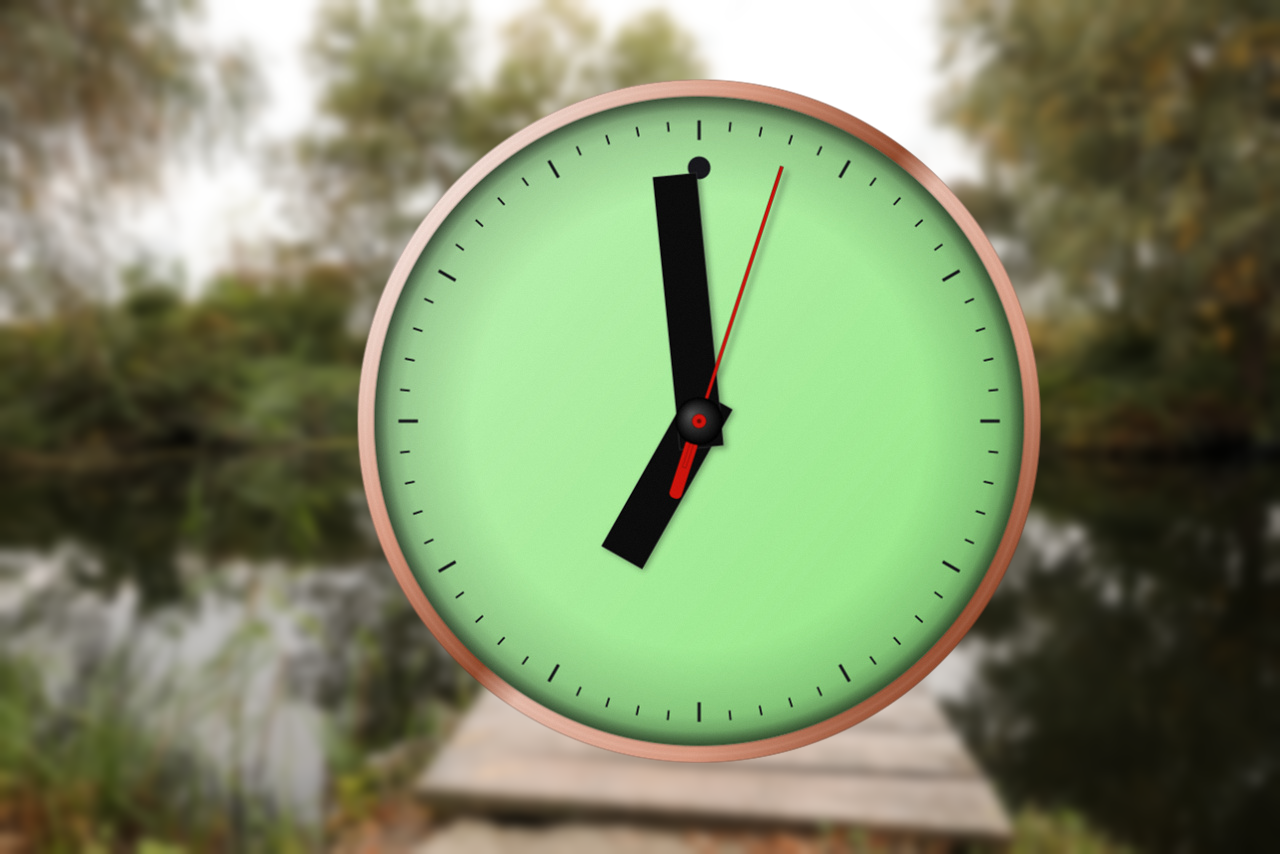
6:59:03
